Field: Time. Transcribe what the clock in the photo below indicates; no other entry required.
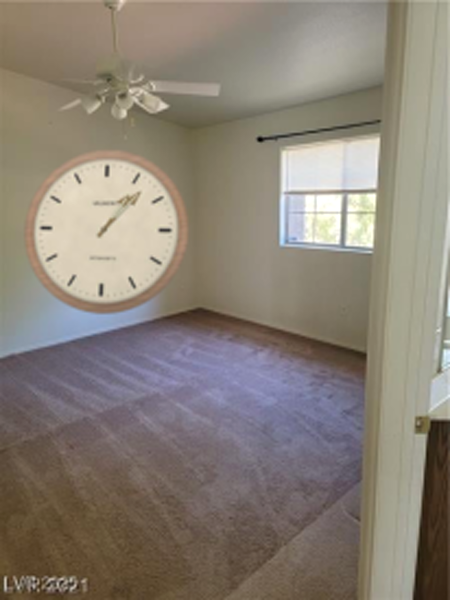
1:07
